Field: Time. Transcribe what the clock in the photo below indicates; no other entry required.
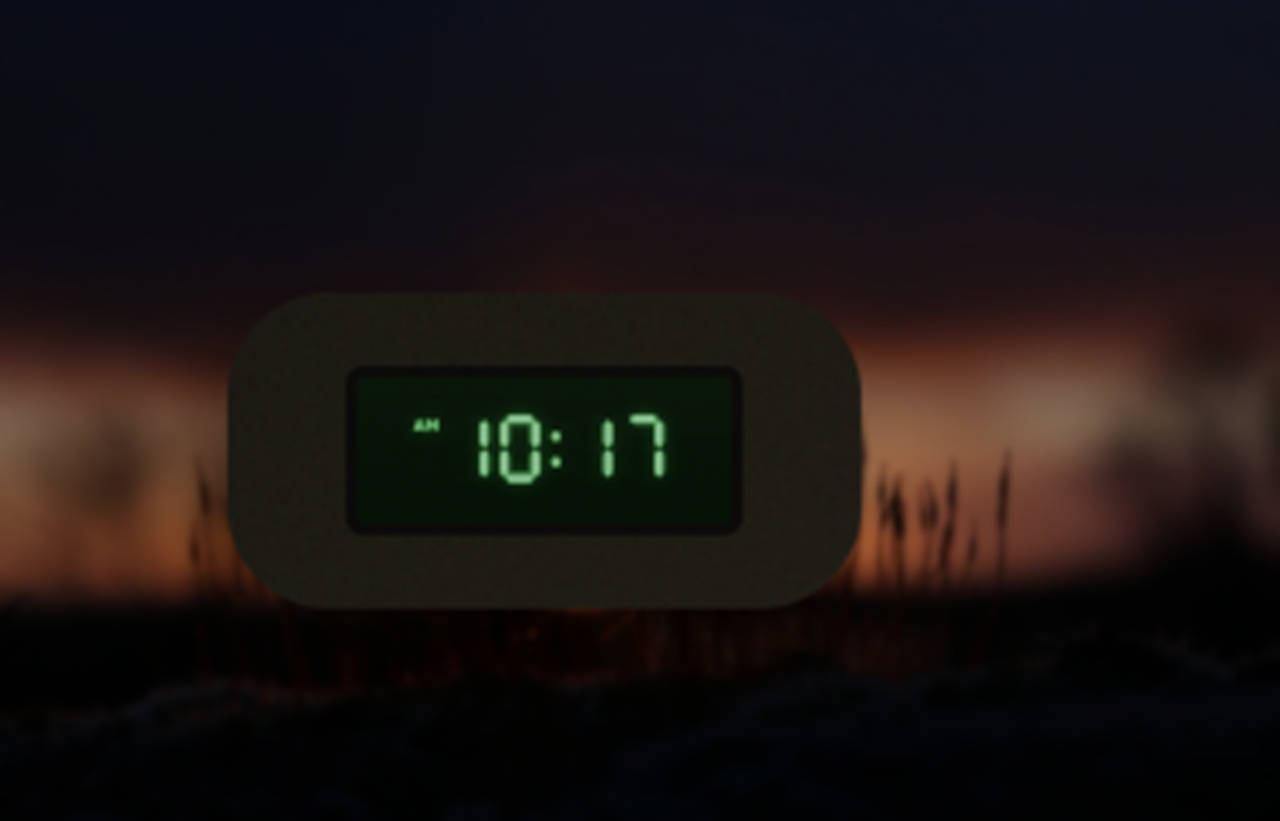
10:17
